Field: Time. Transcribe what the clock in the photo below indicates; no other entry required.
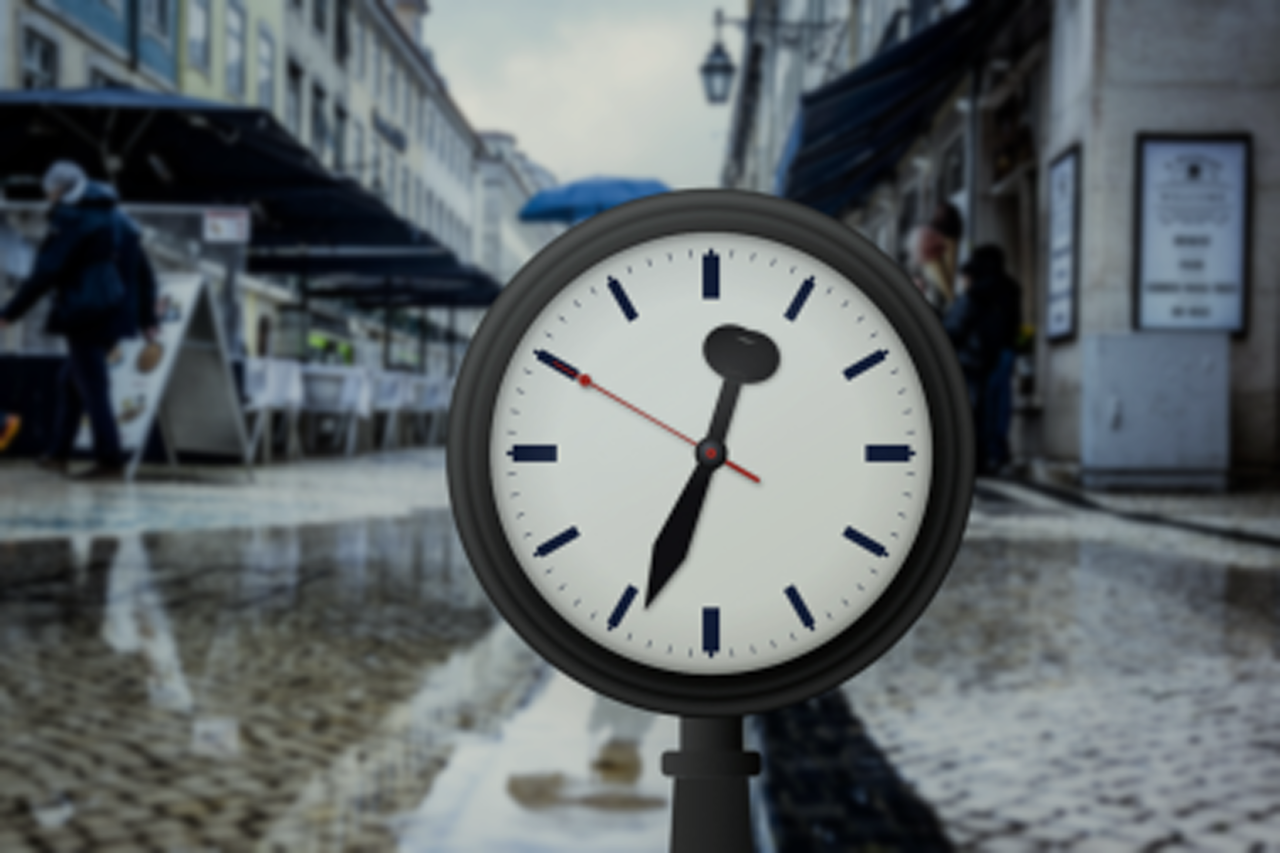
12:33:50
